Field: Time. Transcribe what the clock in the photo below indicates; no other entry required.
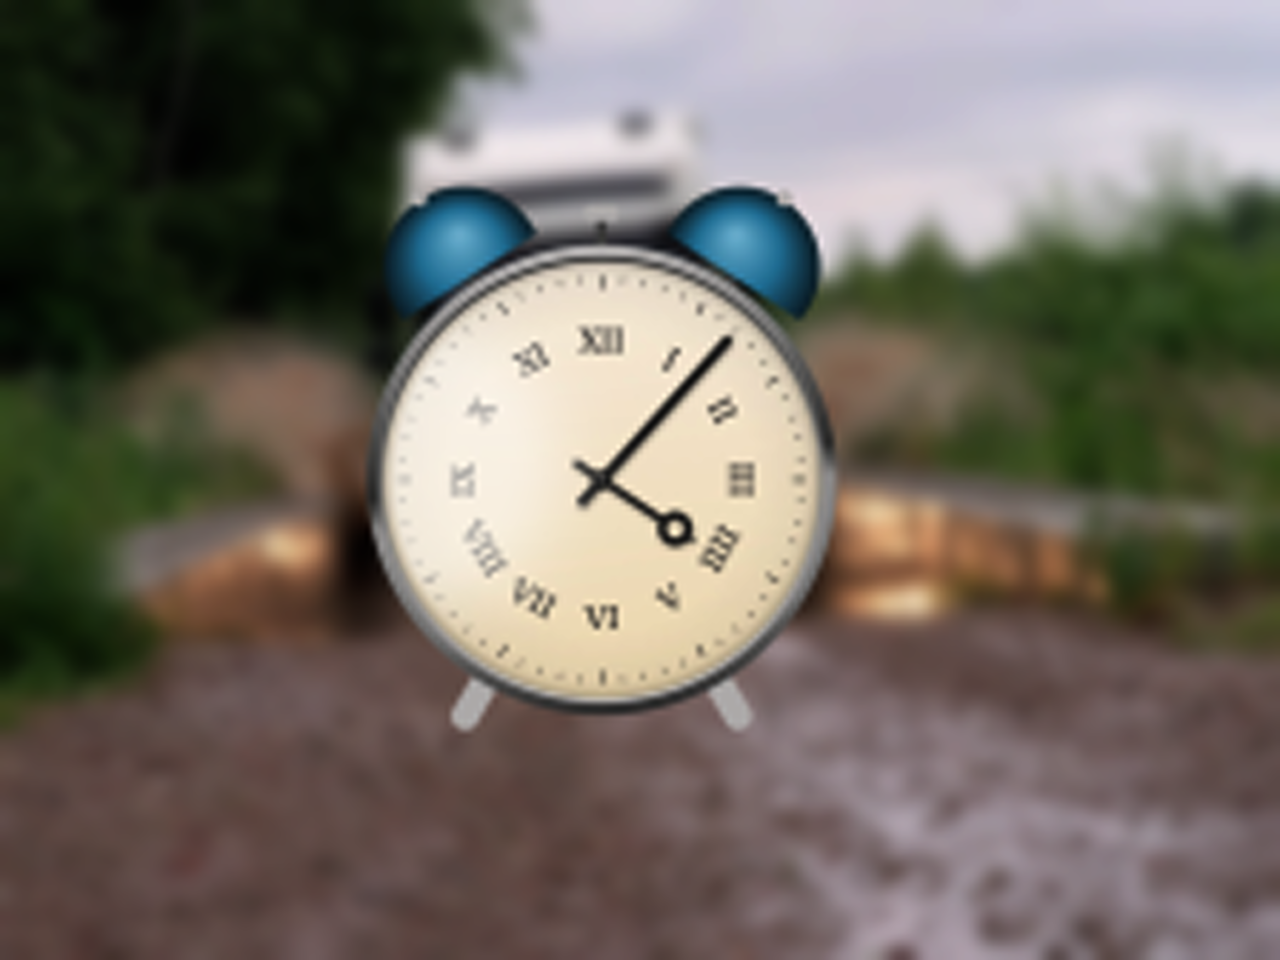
4:07
